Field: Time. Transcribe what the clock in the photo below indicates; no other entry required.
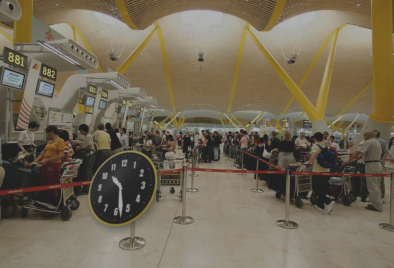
10:28
